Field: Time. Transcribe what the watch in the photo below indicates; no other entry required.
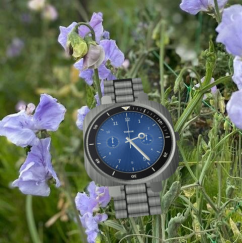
2:24
